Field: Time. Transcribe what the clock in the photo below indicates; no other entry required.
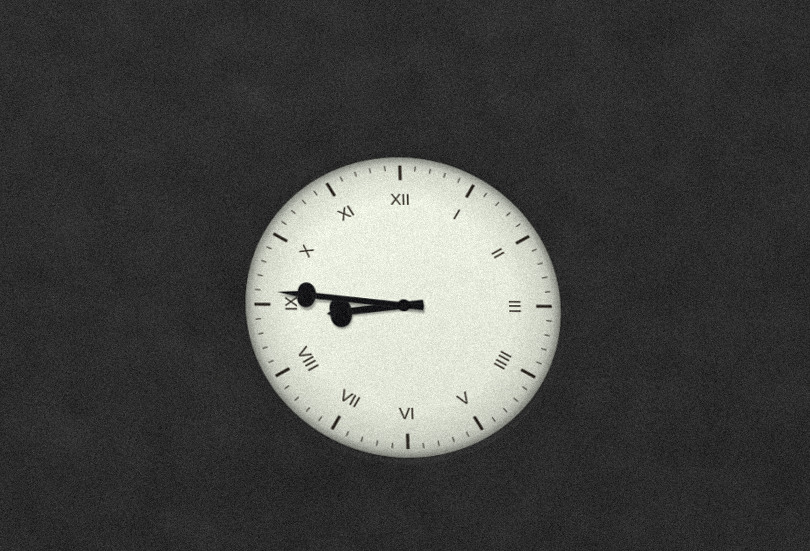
8:46
